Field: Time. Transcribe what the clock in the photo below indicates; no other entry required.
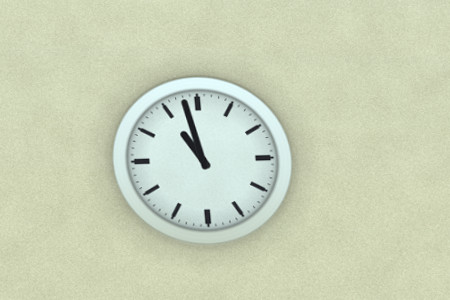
10:58
